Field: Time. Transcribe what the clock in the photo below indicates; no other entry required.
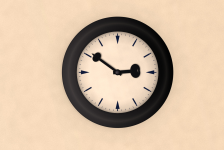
2:51
